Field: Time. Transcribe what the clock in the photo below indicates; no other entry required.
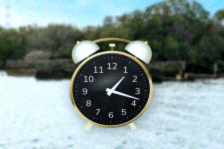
1:18
